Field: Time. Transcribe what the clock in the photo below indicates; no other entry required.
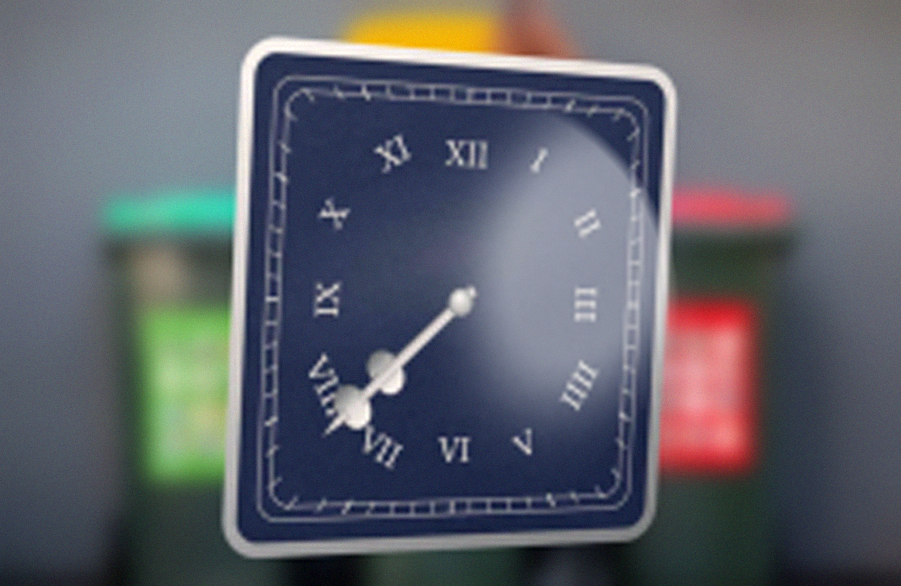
7:38
